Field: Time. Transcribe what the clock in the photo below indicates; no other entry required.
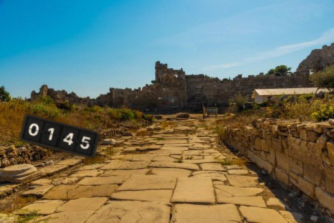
1:45
